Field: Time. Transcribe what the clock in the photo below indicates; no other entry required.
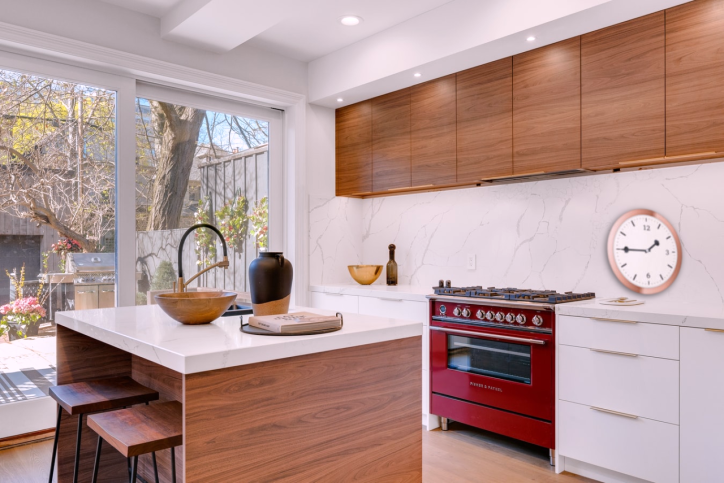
1:45
